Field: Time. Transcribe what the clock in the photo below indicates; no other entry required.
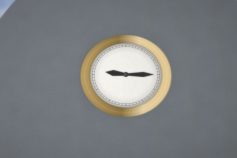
9:15
